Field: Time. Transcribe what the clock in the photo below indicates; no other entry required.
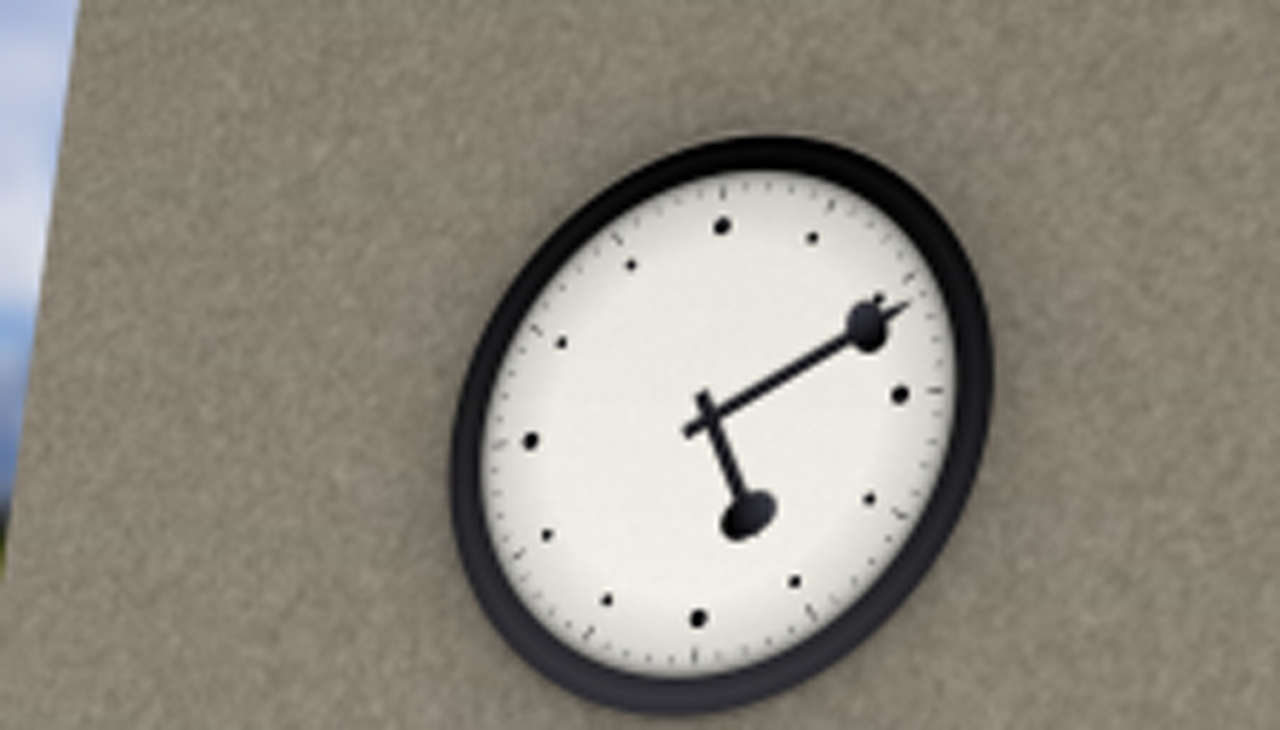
5:11
